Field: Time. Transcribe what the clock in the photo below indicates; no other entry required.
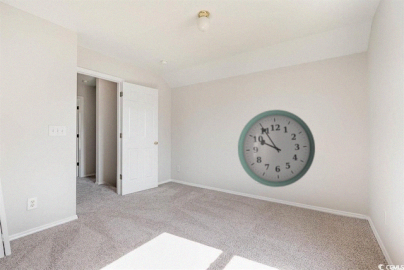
9:55
